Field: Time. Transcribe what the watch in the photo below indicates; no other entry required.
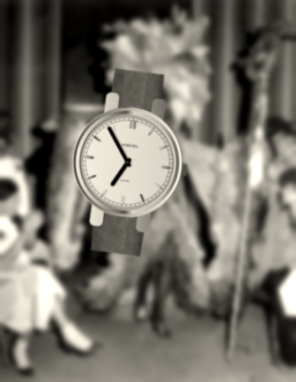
6:54
